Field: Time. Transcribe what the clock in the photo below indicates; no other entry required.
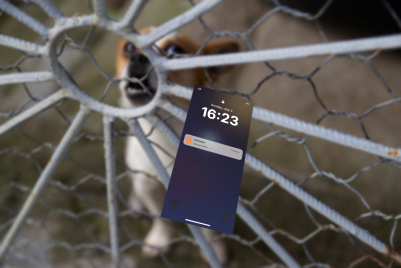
16:23
